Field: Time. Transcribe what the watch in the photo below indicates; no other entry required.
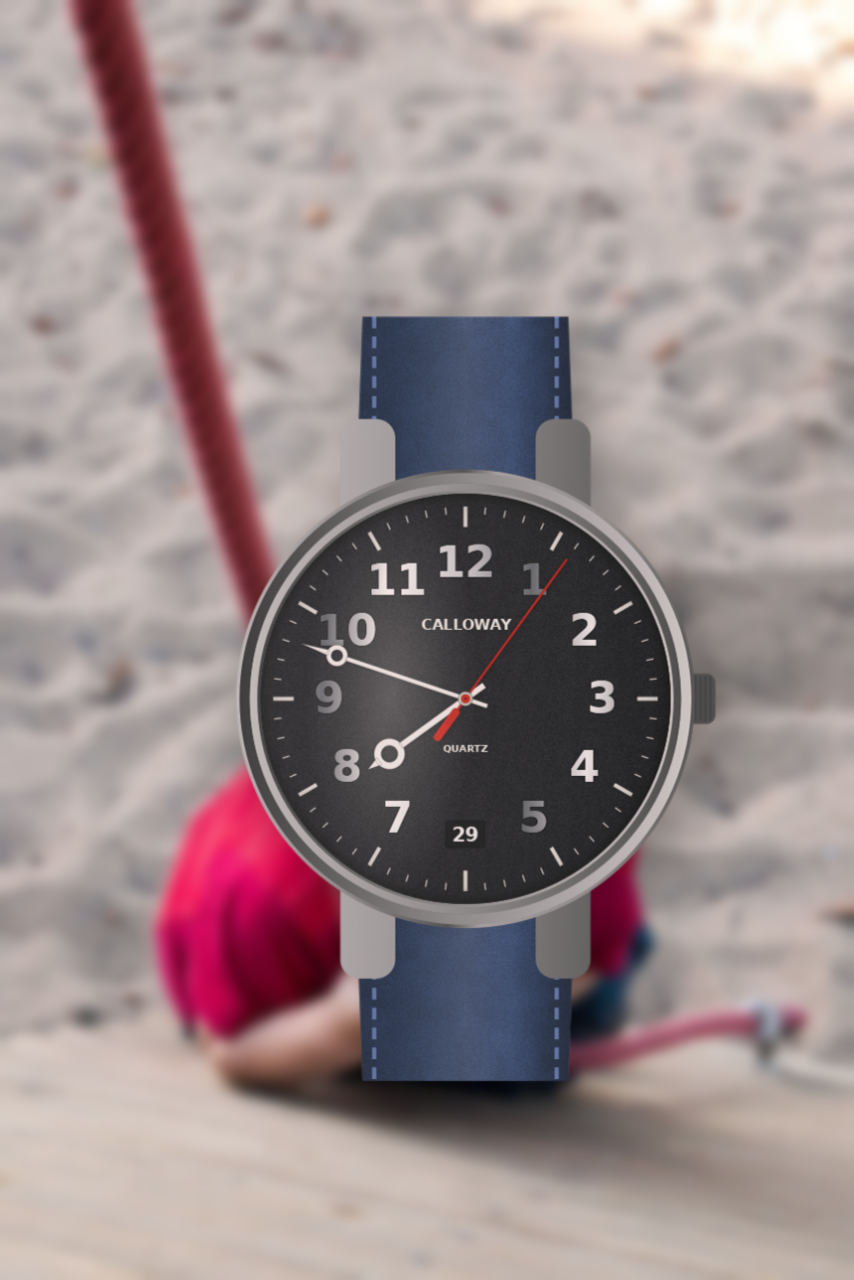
7:48:06
